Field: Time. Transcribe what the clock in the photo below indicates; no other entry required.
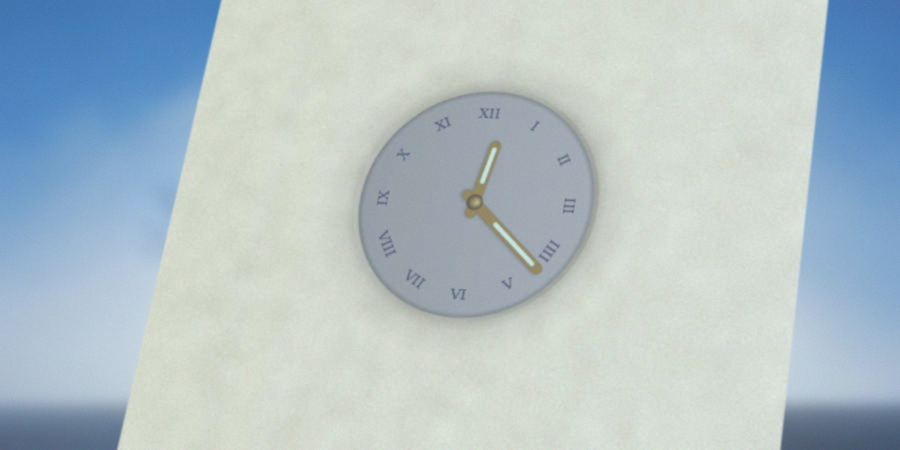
12:22
